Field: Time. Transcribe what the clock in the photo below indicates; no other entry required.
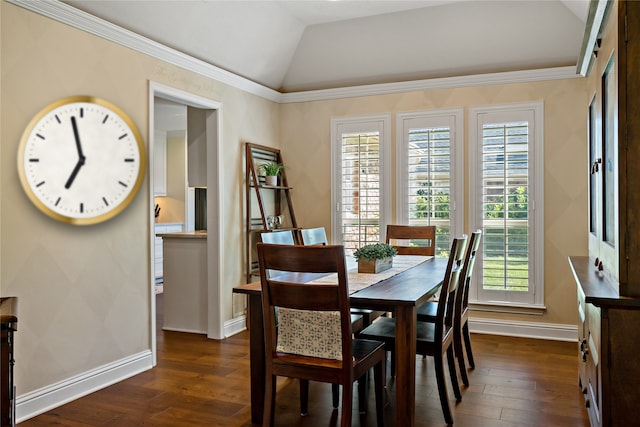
6:58
